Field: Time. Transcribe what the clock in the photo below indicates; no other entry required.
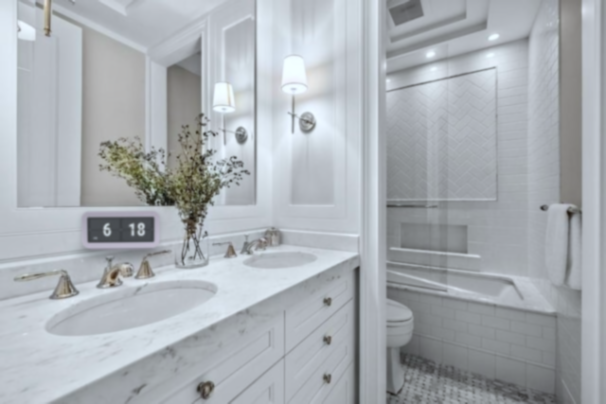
6:18
